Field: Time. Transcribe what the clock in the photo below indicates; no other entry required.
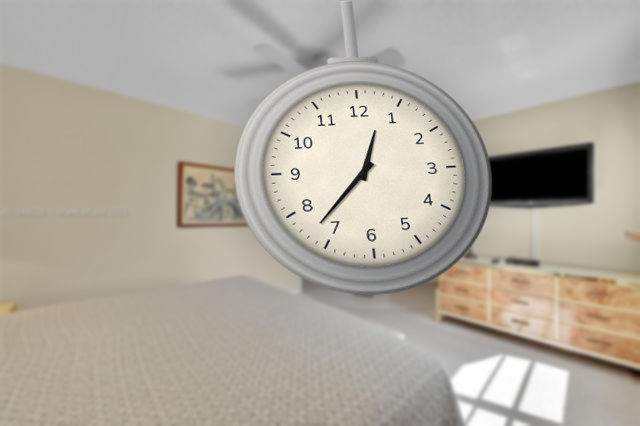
12:37
